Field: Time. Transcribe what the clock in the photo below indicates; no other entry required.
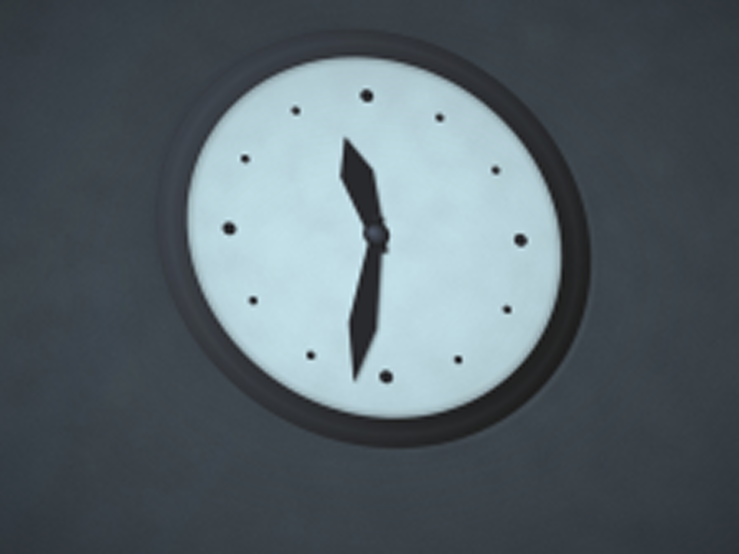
11:32
